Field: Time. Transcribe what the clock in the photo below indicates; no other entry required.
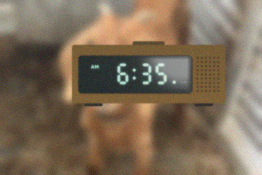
6:35
